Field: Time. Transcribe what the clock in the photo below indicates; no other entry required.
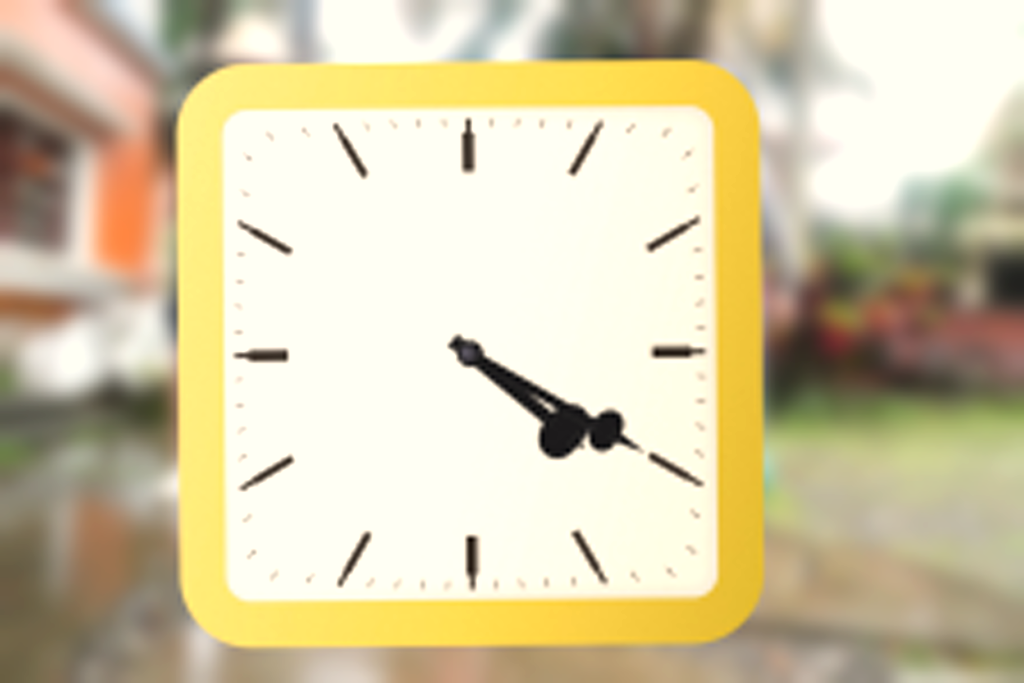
4:20
